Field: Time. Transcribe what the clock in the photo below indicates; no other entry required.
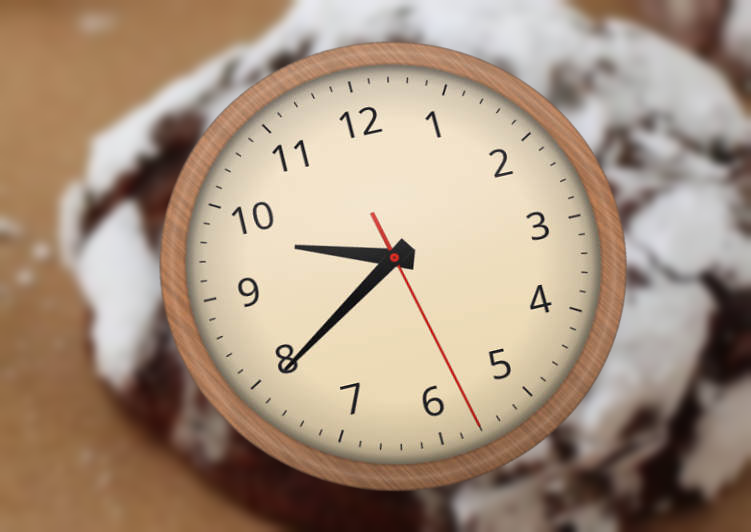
9:39:28
